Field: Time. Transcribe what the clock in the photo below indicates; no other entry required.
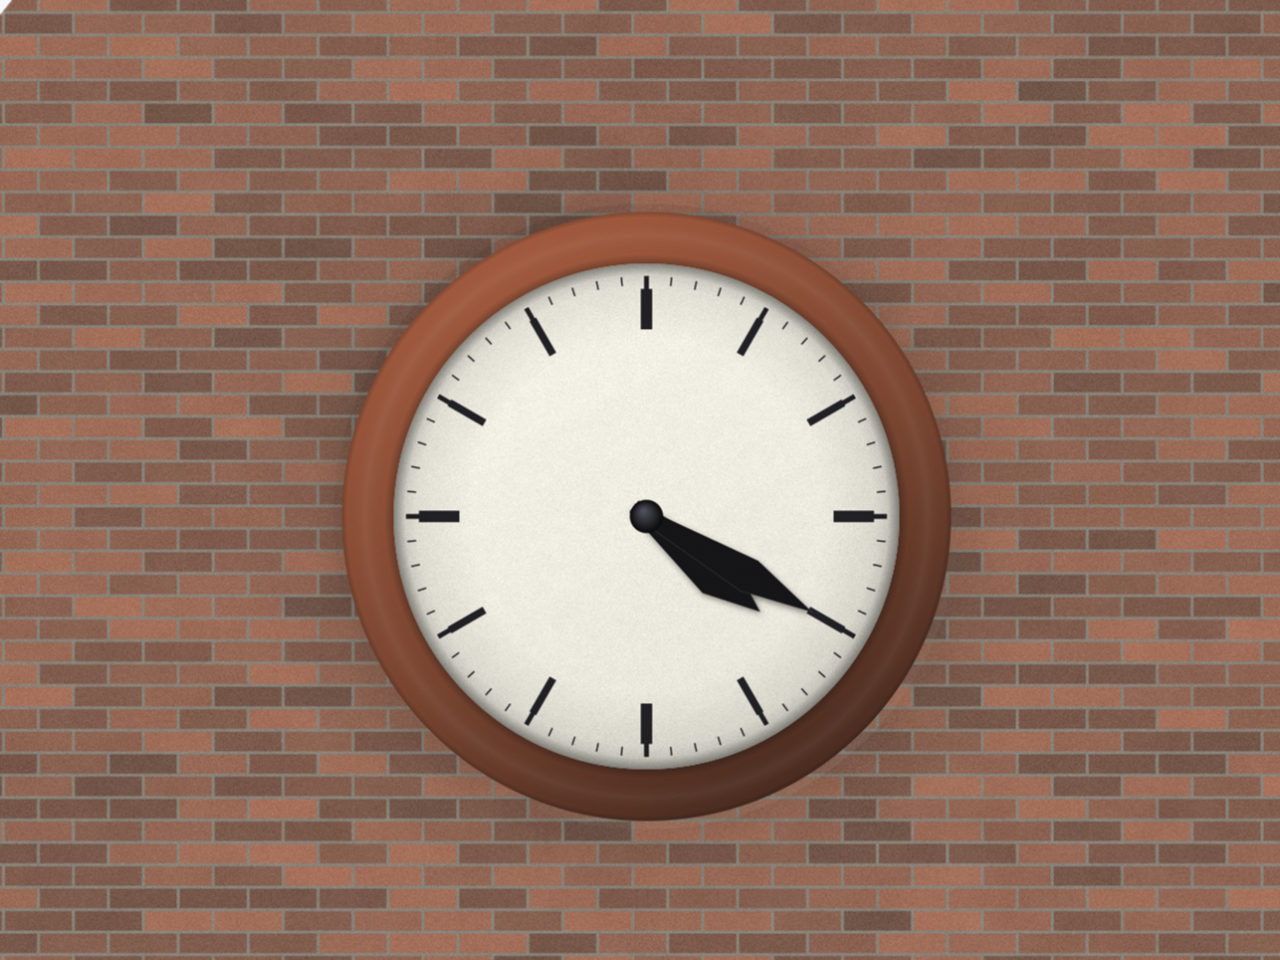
4:20
